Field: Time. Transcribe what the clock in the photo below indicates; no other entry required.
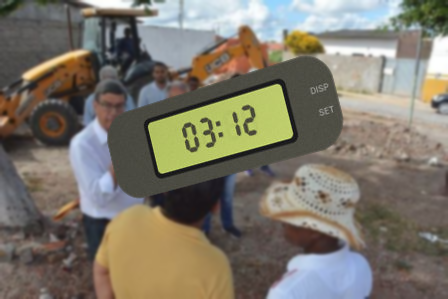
3:12
